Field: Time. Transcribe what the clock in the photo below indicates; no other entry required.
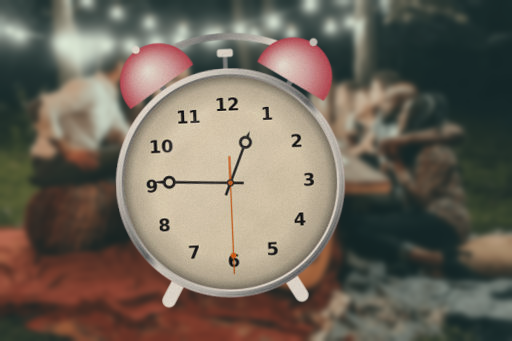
12:45:30
